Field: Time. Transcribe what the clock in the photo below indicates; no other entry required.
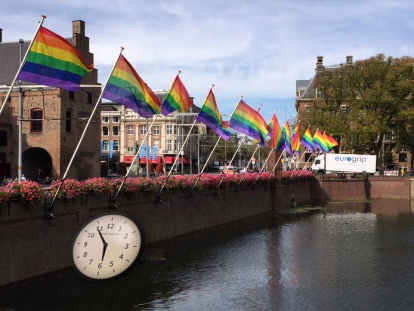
5:54
